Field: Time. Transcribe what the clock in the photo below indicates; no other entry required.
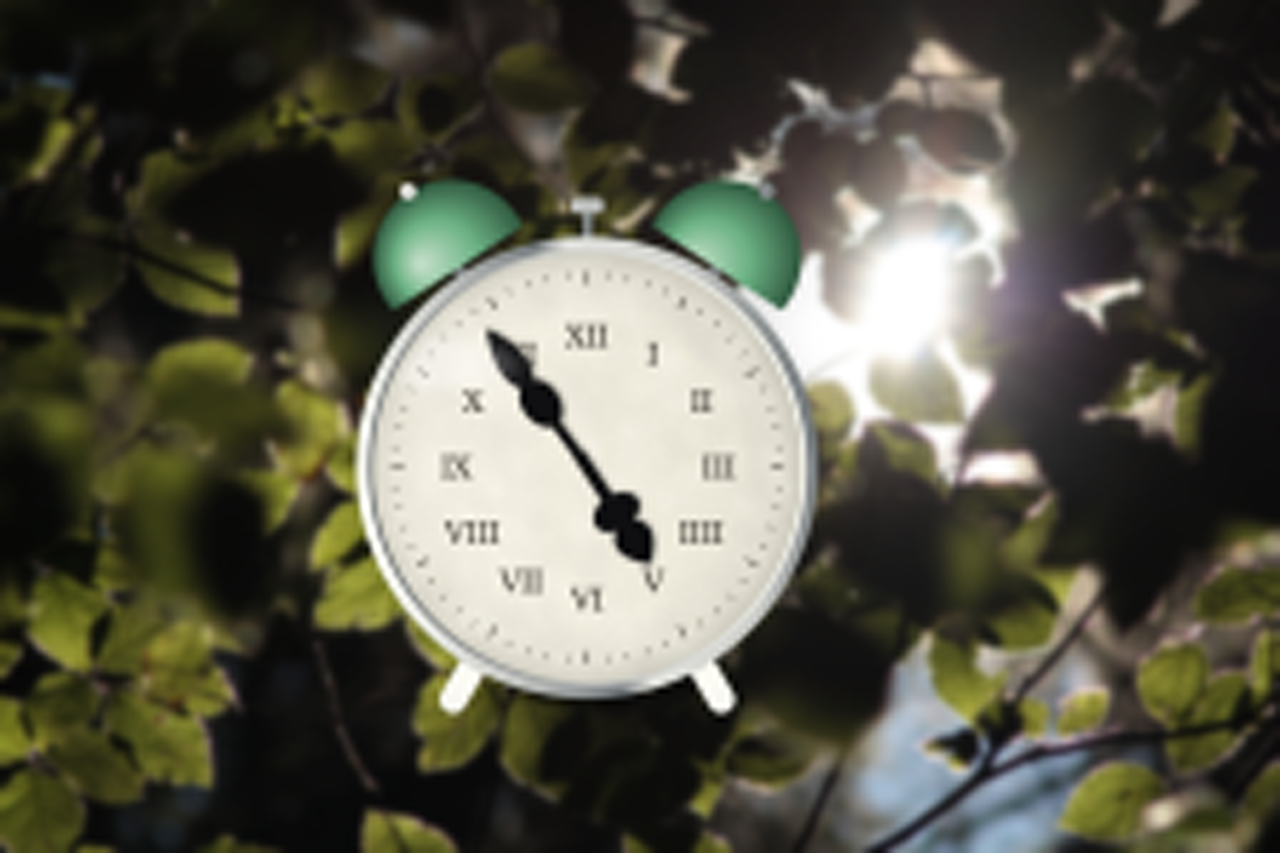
4:54
